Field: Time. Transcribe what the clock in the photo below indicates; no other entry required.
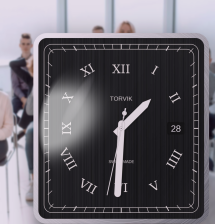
1:30:32
